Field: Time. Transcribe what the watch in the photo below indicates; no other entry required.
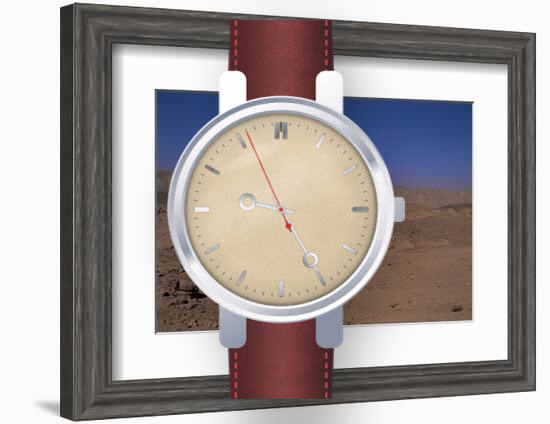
9:24:56
